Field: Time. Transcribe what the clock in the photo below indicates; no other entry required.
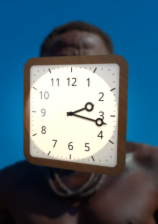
2:17
